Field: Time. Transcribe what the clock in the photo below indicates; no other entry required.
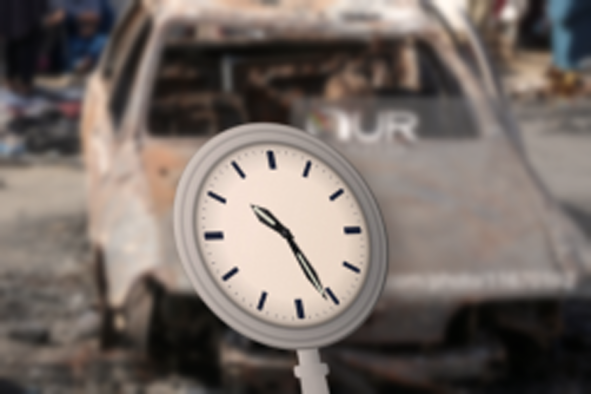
10:26
